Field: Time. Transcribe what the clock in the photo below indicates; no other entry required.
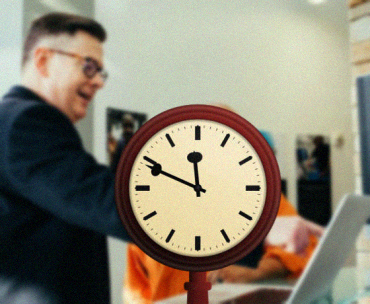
11:49
